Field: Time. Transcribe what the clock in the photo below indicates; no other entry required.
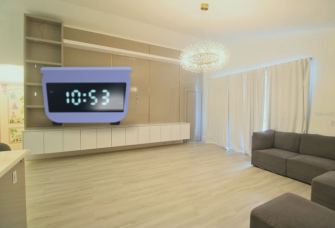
10:53
